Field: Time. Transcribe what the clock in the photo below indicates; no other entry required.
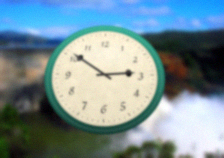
2:51
